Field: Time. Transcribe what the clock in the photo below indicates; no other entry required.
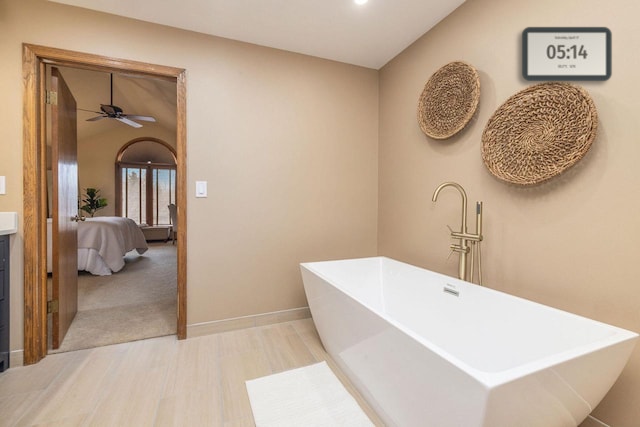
5:14
